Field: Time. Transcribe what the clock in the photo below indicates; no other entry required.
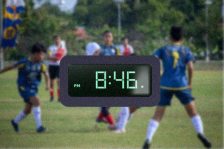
8:46
